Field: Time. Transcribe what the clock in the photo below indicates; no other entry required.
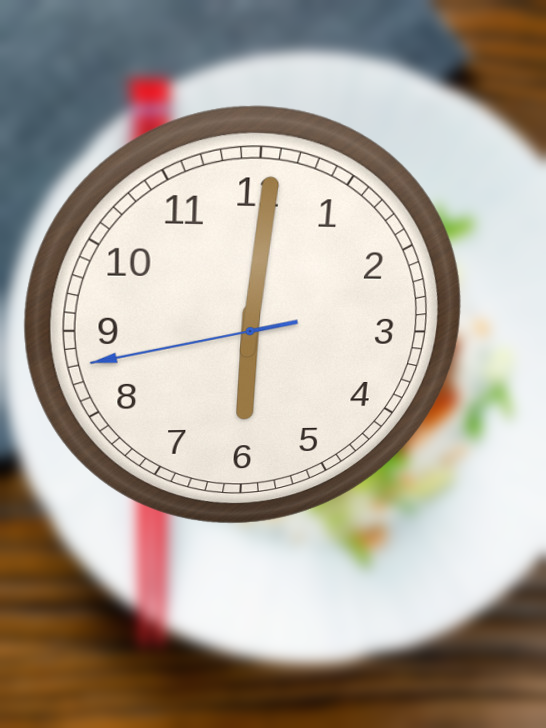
6:00:43
